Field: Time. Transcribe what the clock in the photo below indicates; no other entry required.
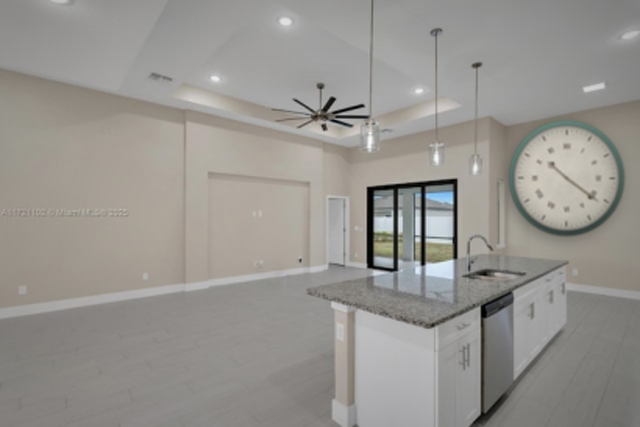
10:21
